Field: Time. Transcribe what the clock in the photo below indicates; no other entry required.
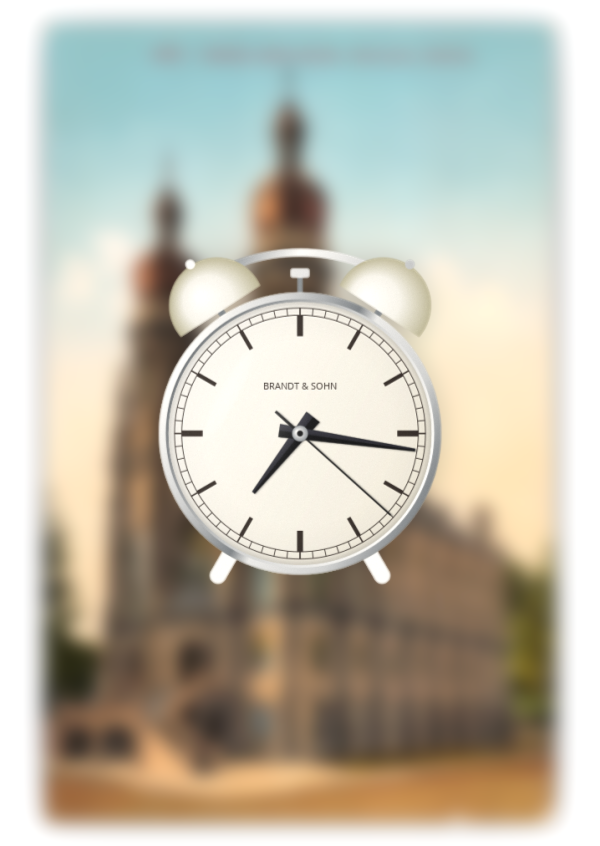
7:16:22
